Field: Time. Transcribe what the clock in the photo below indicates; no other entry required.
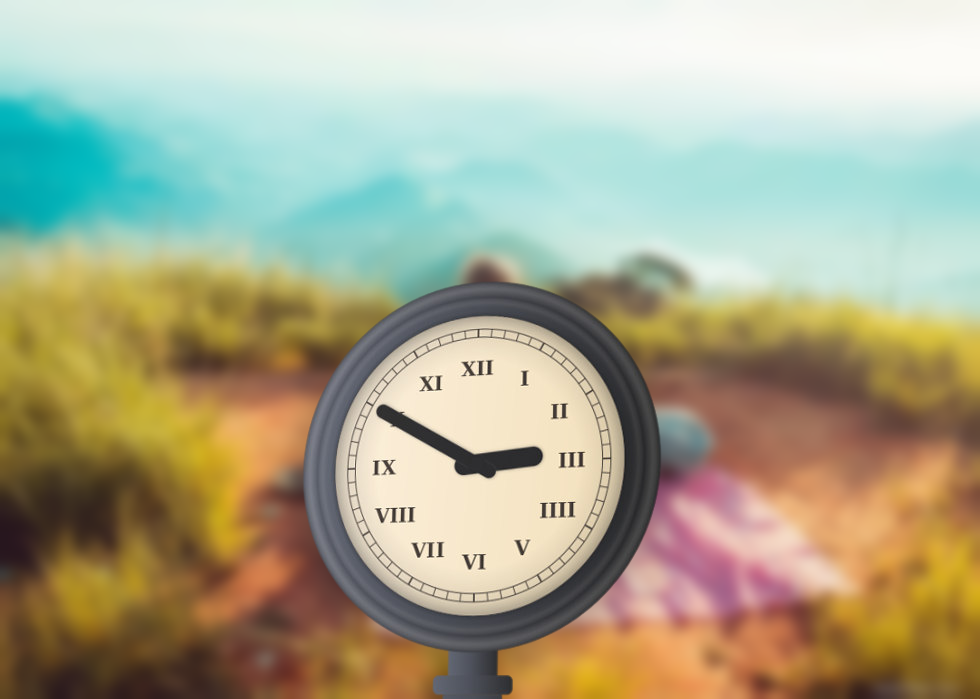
2:50
